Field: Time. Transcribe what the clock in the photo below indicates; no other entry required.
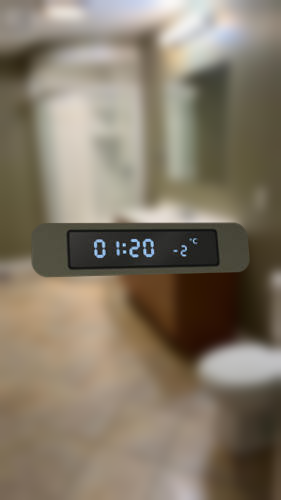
1:20
